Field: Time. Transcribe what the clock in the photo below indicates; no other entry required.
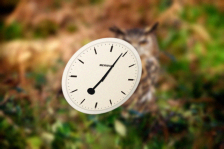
7:04
